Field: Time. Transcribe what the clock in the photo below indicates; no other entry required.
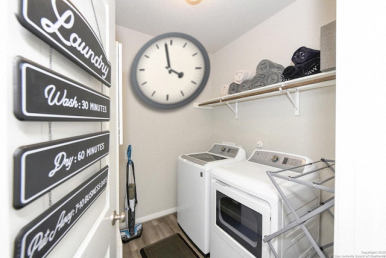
3:58
